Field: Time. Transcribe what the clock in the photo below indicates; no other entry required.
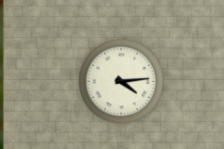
4:14
